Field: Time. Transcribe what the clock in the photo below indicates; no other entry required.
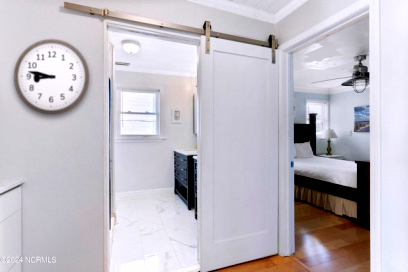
8:47
